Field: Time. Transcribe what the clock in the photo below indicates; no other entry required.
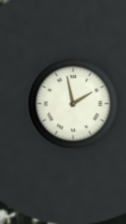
1:58
